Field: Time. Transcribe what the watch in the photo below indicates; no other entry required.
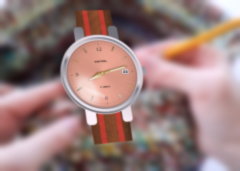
8:13
